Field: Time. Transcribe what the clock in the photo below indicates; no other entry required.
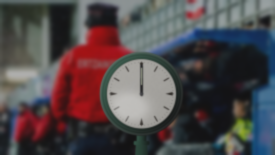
12:00
